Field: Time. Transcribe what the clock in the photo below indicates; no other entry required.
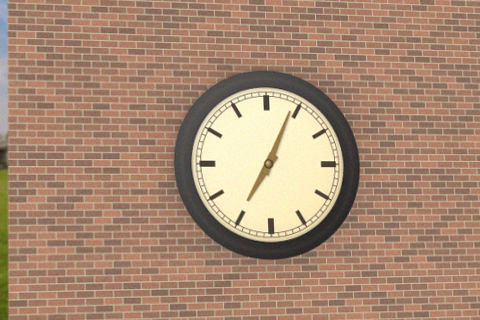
7:04
